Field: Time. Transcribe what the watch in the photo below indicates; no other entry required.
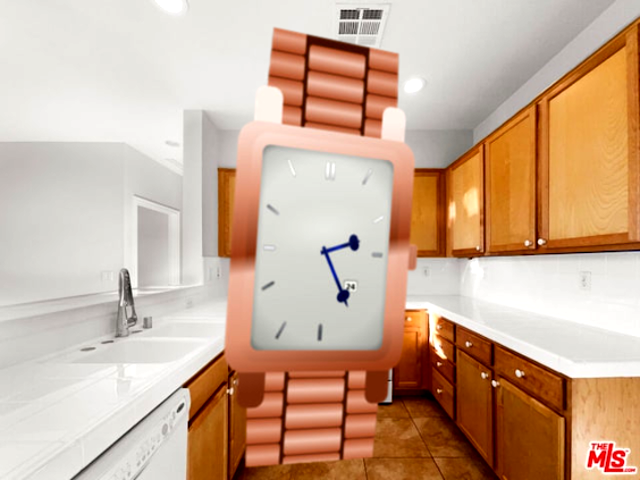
2:25
